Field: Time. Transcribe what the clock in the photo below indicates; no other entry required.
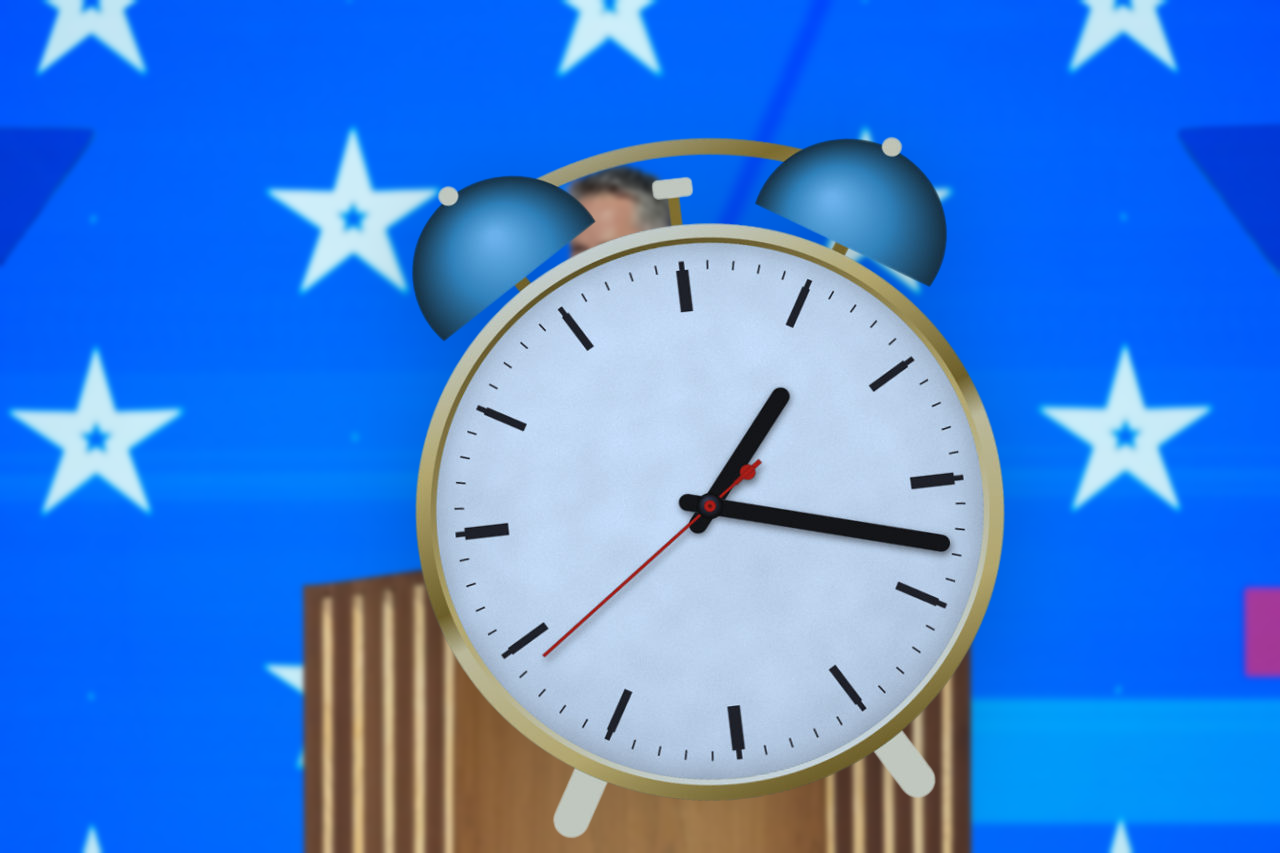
1:17:39
